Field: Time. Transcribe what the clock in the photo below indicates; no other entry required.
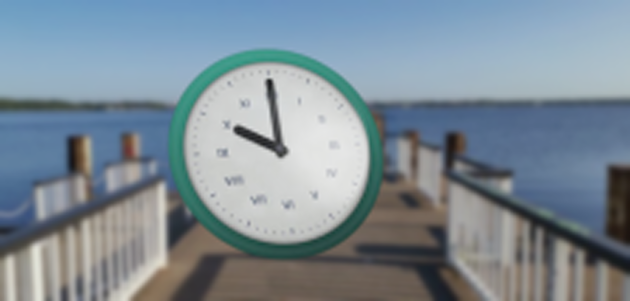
10:00
